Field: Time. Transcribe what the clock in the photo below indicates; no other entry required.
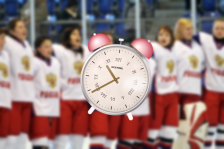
10:39
